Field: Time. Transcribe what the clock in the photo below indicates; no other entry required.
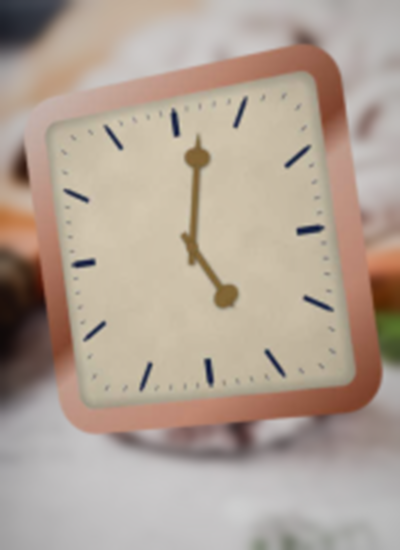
5:02
